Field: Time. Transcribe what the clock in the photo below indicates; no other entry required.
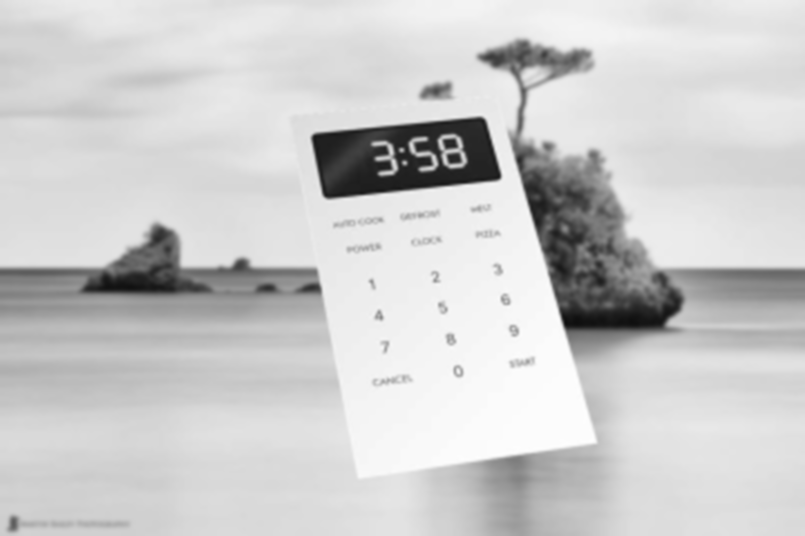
3:58
